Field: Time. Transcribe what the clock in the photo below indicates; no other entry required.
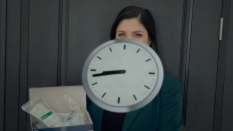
8:43
